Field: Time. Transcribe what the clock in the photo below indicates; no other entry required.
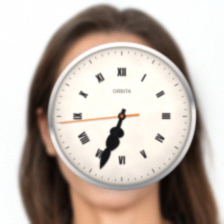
6:33:44
